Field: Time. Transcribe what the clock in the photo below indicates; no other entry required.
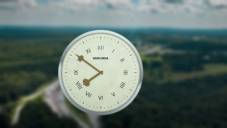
7:51
